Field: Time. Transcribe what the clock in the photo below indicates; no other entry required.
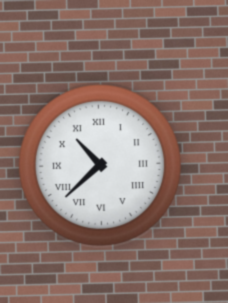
10:38
